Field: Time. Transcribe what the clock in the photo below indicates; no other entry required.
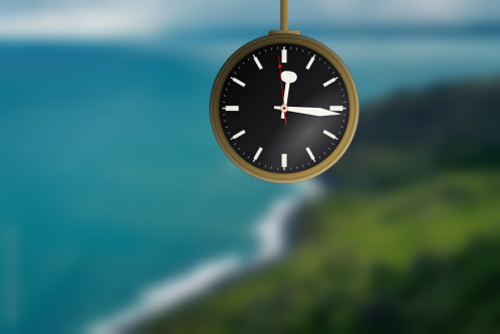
12:15:59
